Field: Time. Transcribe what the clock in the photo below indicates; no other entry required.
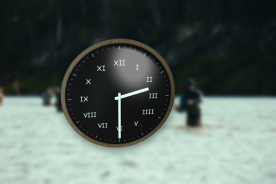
2:30
